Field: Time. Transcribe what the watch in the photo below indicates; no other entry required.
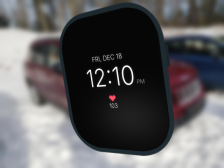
12:10
